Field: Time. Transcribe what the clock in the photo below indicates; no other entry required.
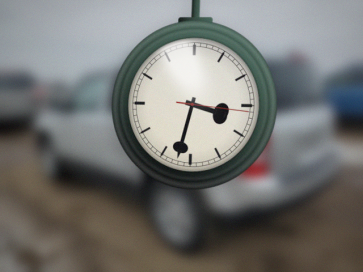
3:32:16
